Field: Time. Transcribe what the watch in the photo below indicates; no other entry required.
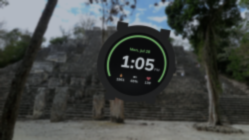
1:05
